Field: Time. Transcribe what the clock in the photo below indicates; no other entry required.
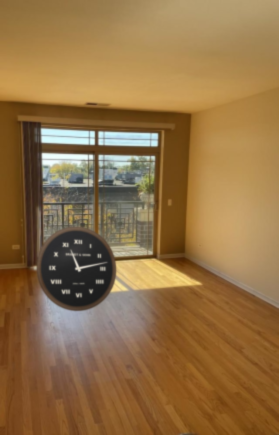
11:13
